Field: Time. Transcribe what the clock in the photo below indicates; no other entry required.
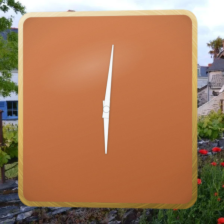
6:01
